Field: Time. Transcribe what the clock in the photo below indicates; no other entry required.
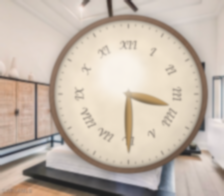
3:30
